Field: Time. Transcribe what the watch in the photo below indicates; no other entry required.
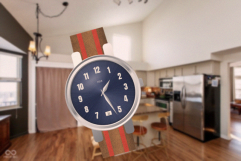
1:27
